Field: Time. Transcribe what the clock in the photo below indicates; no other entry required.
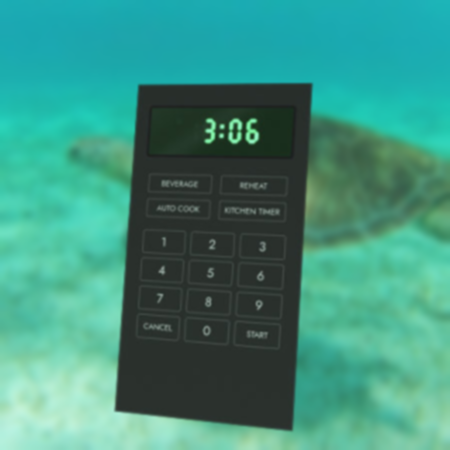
3:06
